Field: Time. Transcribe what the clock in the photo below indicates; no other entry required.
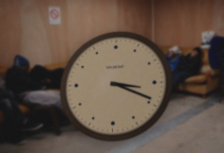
3:19
